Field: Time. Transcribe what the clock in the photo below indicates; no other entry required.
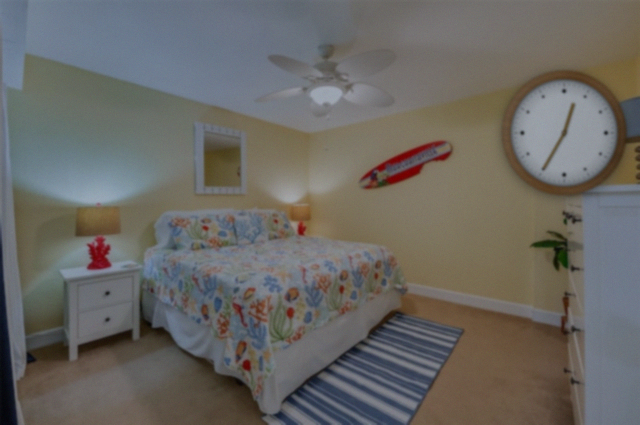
12:35
